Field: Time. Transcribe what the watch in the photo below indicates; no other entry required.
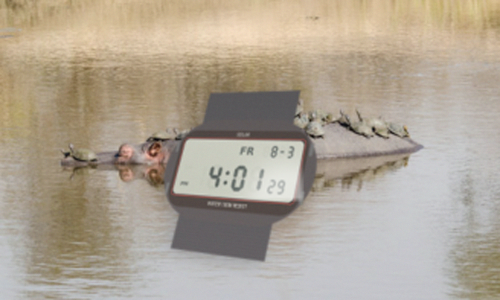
4:01:29
